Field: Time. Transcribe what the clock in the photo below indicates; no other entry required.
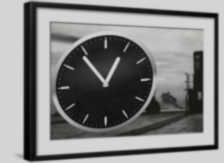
12:54
